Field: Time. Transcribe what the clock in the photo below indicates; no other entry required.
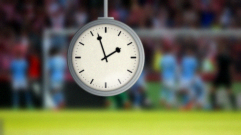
1:57
